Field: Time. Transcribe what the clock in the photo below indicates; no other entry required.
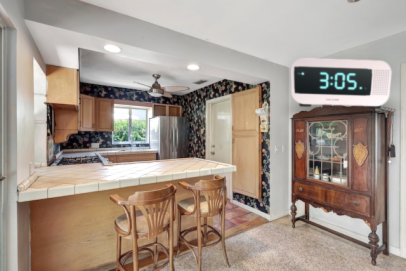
3:05
